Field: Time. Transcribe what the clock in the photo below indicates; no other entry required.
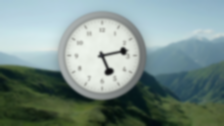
5:13
